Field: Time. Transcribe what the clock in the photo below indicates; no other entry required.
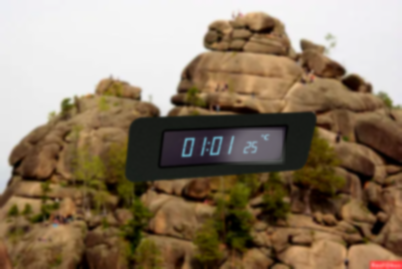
1:01
